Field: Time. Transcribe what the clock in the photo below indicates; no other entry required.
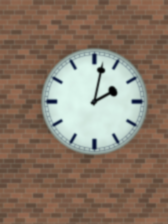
2:02
